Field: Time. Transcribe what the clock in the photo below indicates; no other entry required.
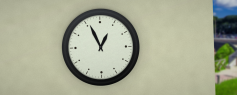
12:56
